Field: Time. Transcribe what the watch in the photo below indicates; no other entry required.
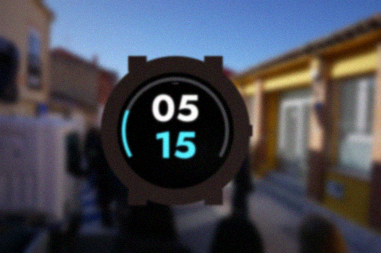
5:15
